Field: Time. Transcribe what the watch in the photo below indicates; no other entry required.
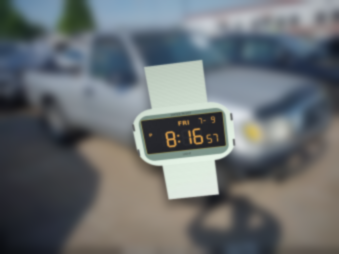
8:16
